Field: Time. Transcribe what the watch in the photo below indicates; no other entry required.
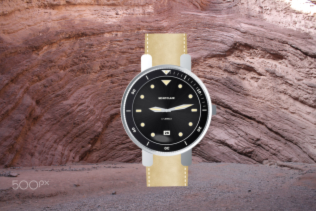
9:13
